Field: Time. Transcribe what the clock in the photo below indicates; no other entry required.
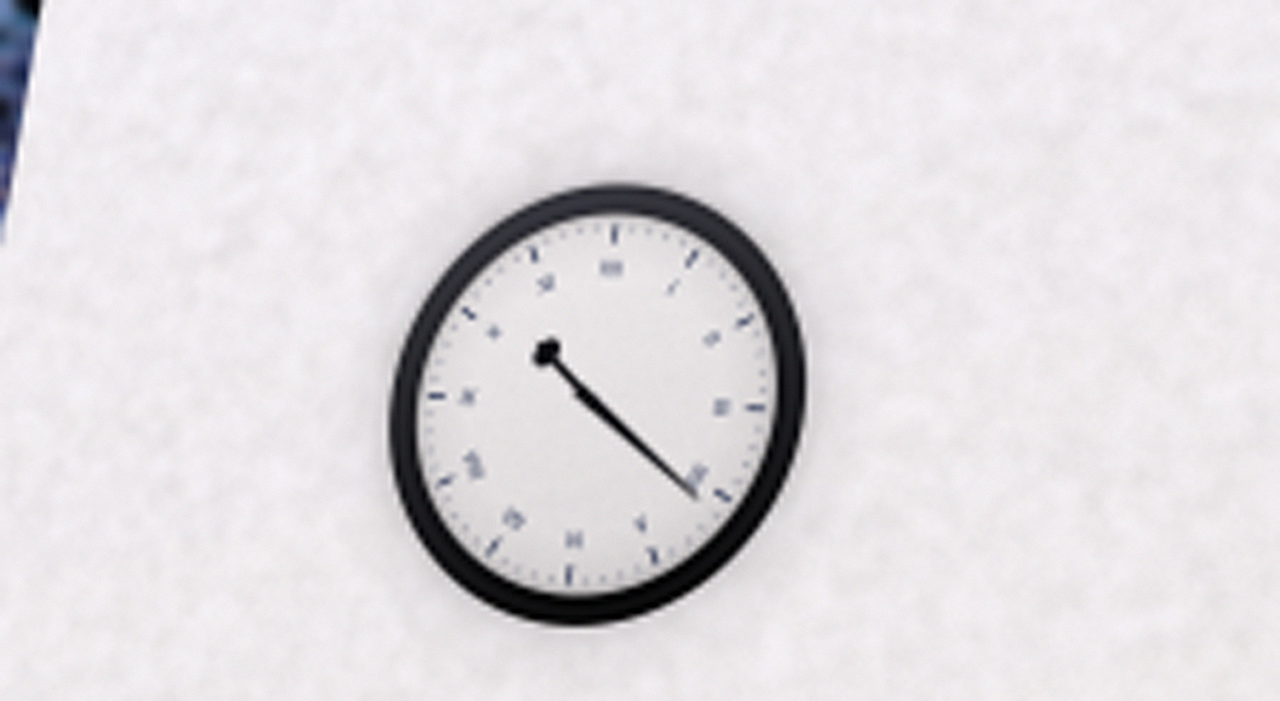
10:21
